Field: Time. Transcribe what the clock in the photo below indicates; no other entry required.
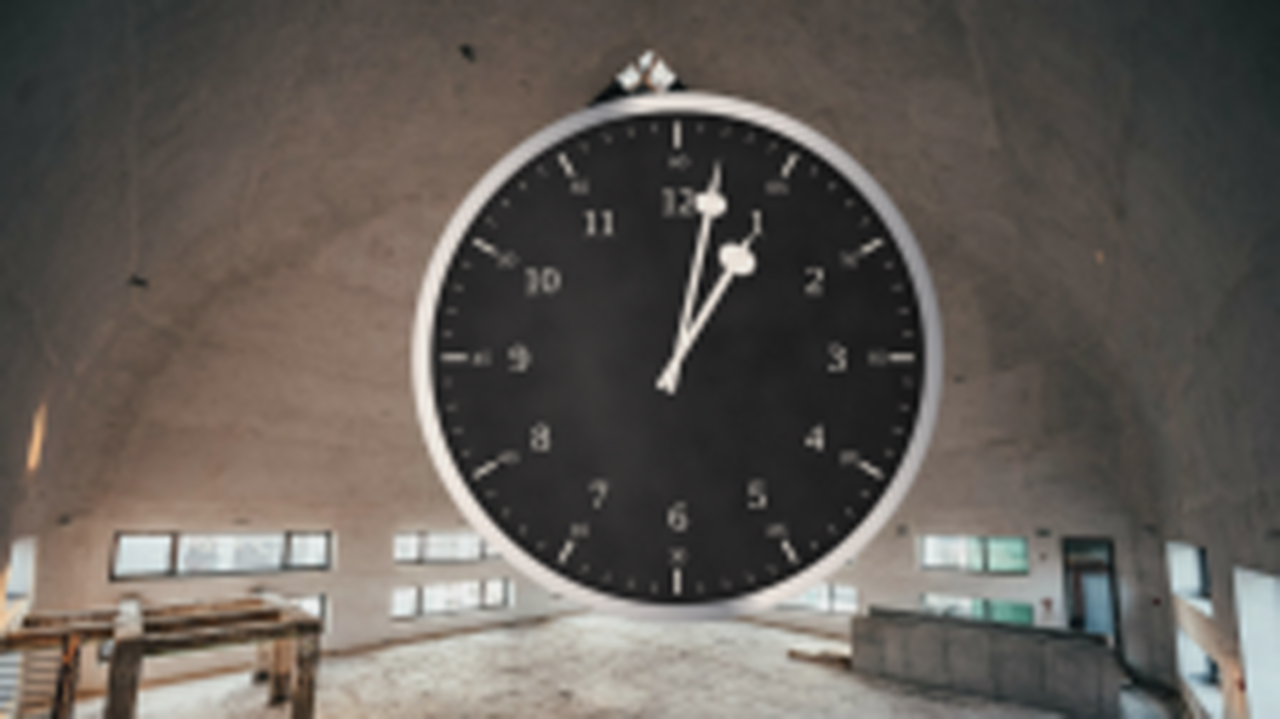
1:02
